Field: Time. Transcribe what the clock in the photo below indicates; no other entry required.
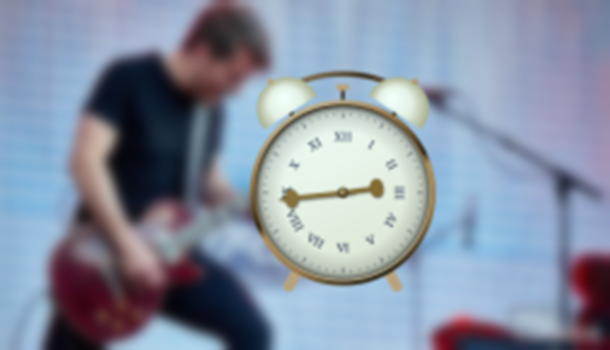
2:44
